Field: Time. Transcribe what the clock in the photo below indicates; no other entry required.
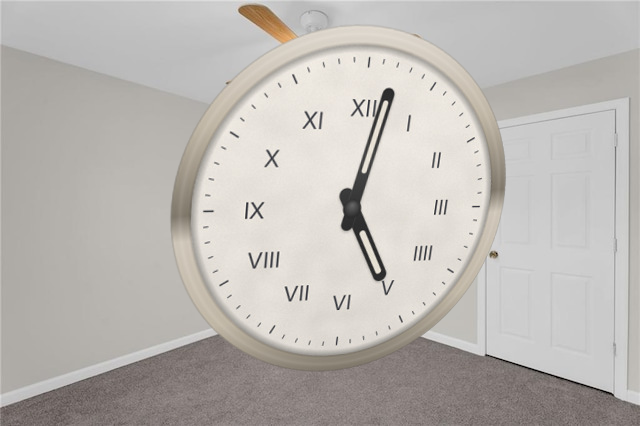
5:02
